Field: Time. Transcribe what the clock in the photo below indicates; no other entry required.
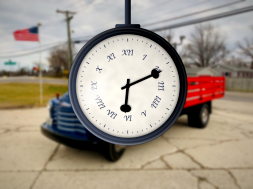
6:11
